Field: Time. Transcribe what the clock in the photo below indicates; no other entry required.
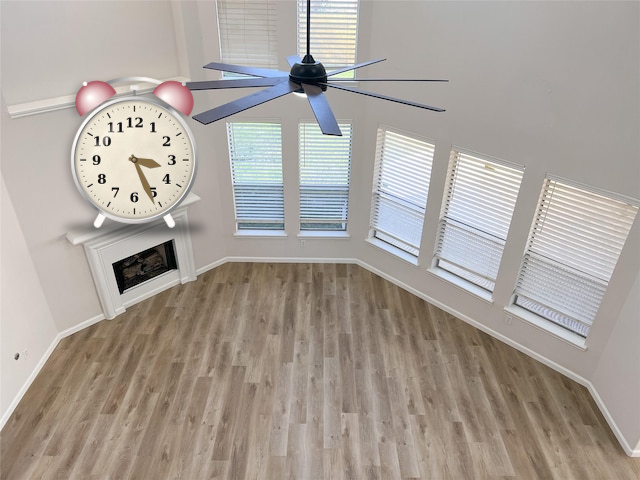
3:26
